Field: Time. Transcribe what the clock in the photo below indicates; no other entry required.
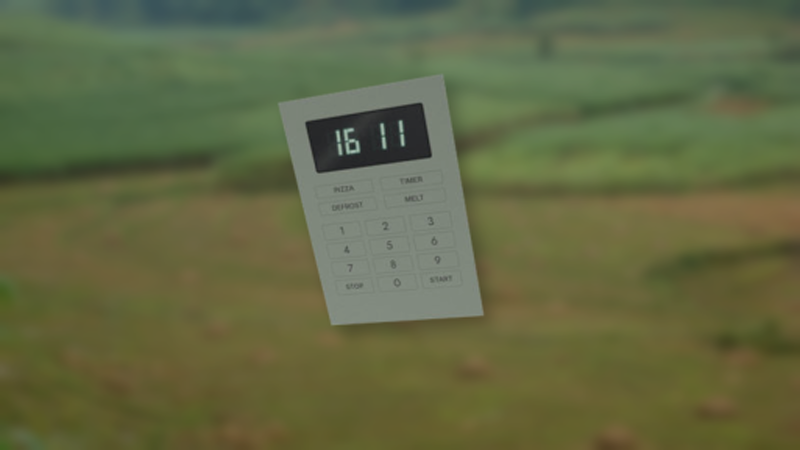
16:11
